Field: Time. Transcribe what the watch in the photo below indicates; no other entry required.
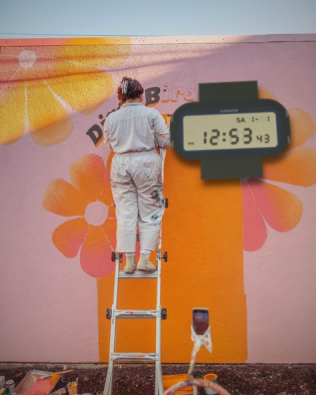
12:53:43
